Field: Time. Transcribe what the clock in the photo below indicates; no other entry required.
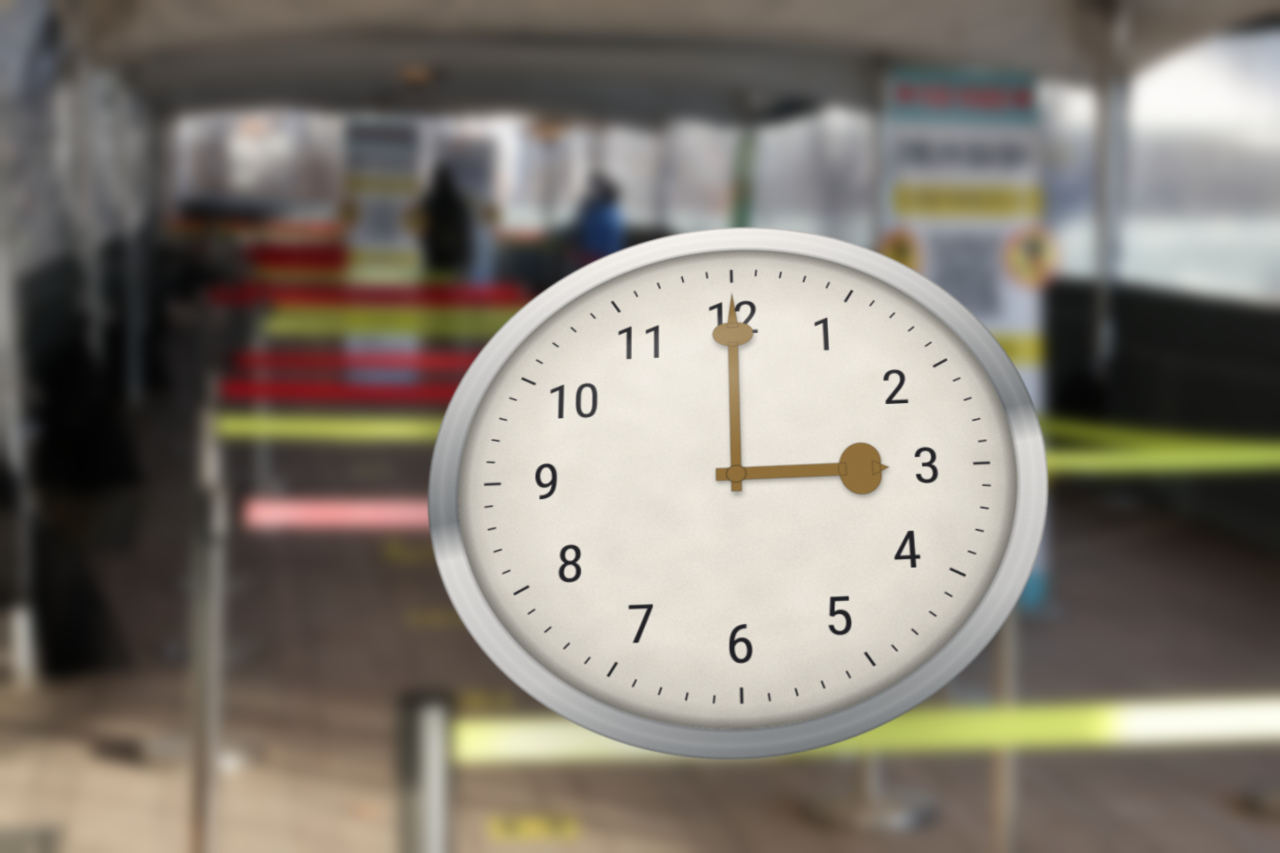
3:00
